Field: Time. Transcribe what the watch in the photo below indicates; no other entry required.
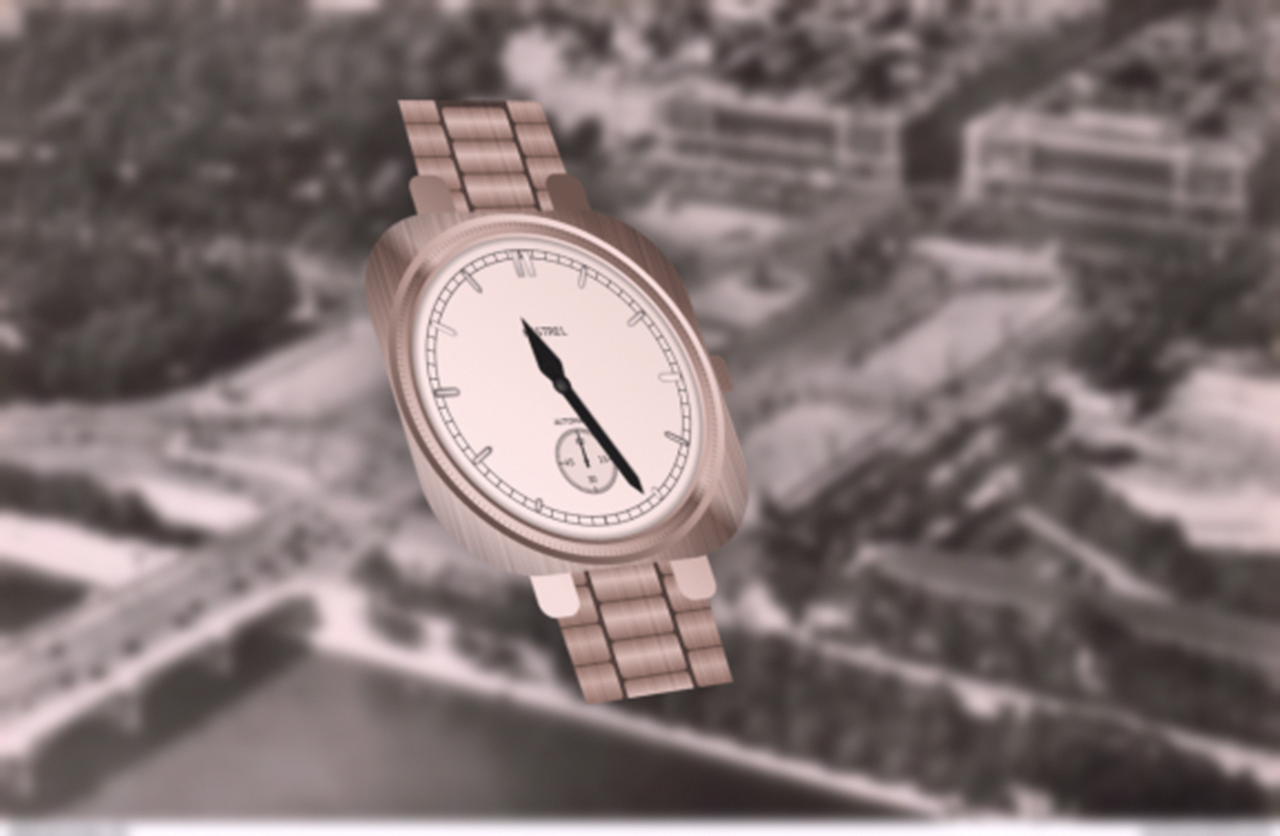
11:26
